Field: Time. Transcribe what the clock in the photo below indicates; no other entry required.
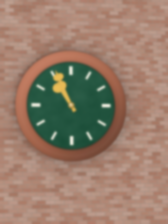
10:56
